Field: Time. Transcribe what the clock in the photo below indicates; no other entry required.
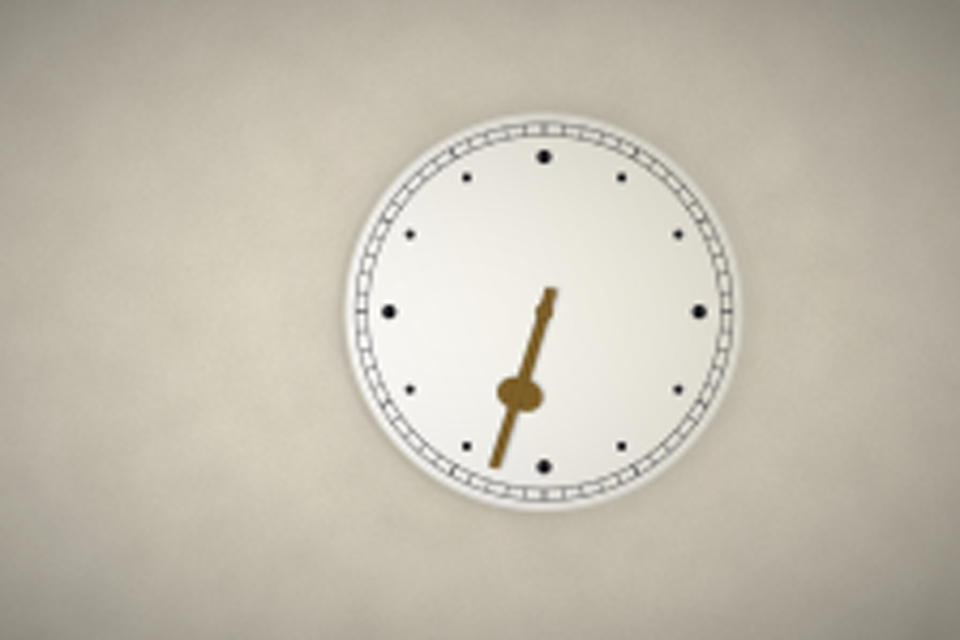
6:33
